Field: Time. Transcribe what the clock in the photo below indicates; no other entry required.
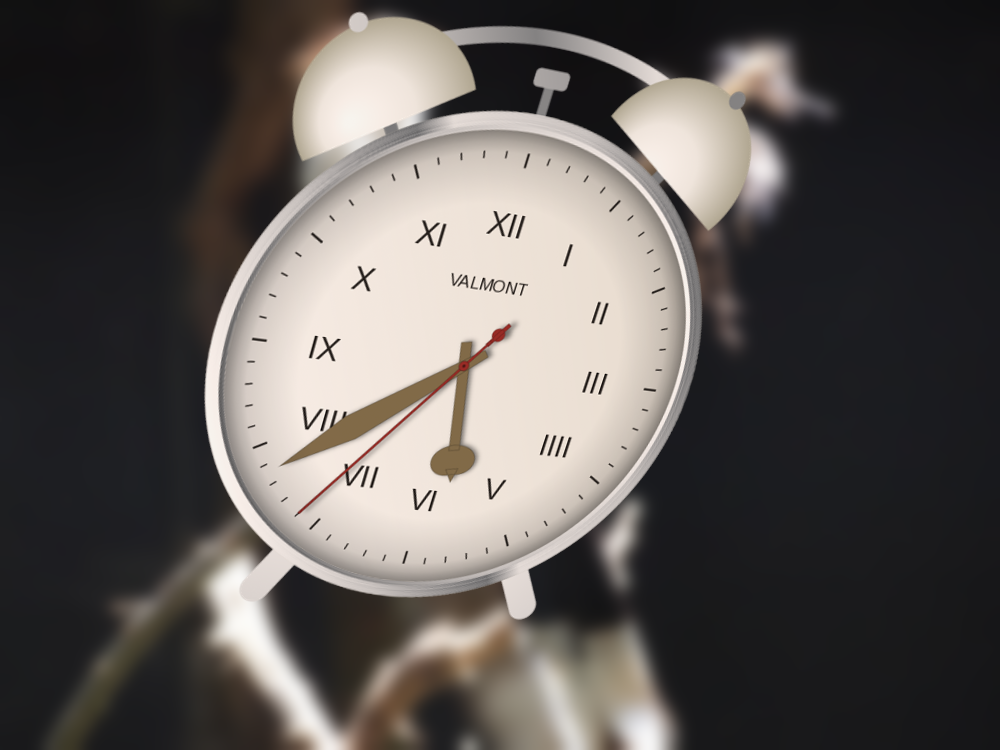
5:38:36
